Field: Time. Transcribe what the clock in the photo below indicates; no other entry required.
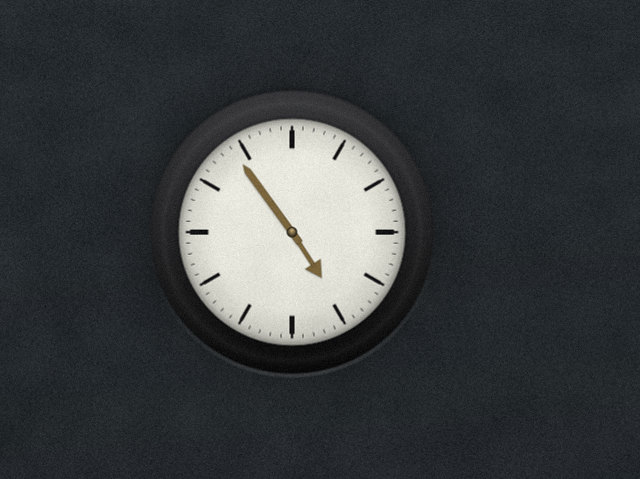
4:54
